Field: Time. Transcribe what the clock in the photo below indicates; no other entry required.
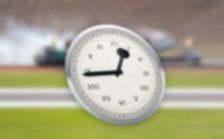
12:44
